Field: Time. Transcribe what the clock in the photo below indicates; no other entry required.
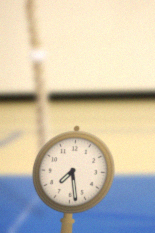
7:28
